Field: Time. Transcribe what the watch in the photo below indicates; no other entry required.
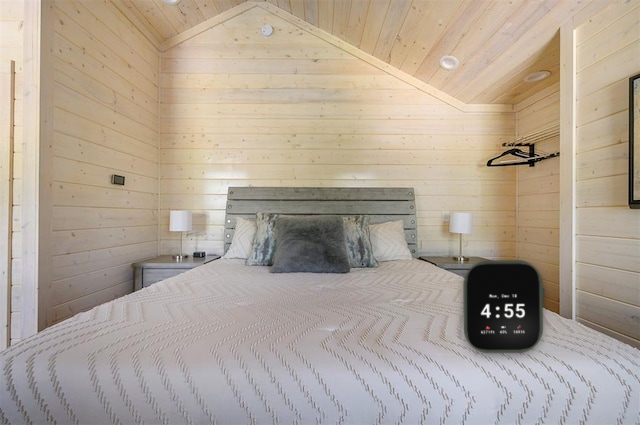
4:55
